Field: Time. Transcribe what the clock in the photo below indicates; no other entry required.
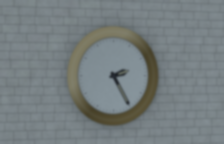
2:25
